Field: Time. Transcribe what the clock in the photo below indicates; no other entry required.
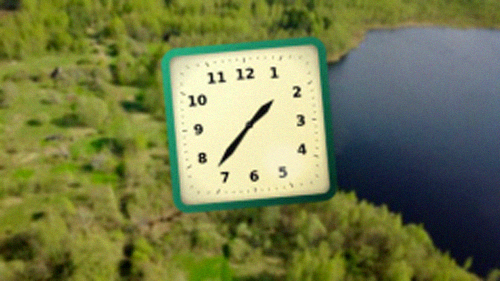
1:37
